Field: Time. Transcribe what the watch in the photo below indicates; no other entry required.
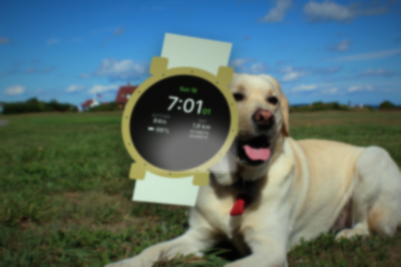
7:01
